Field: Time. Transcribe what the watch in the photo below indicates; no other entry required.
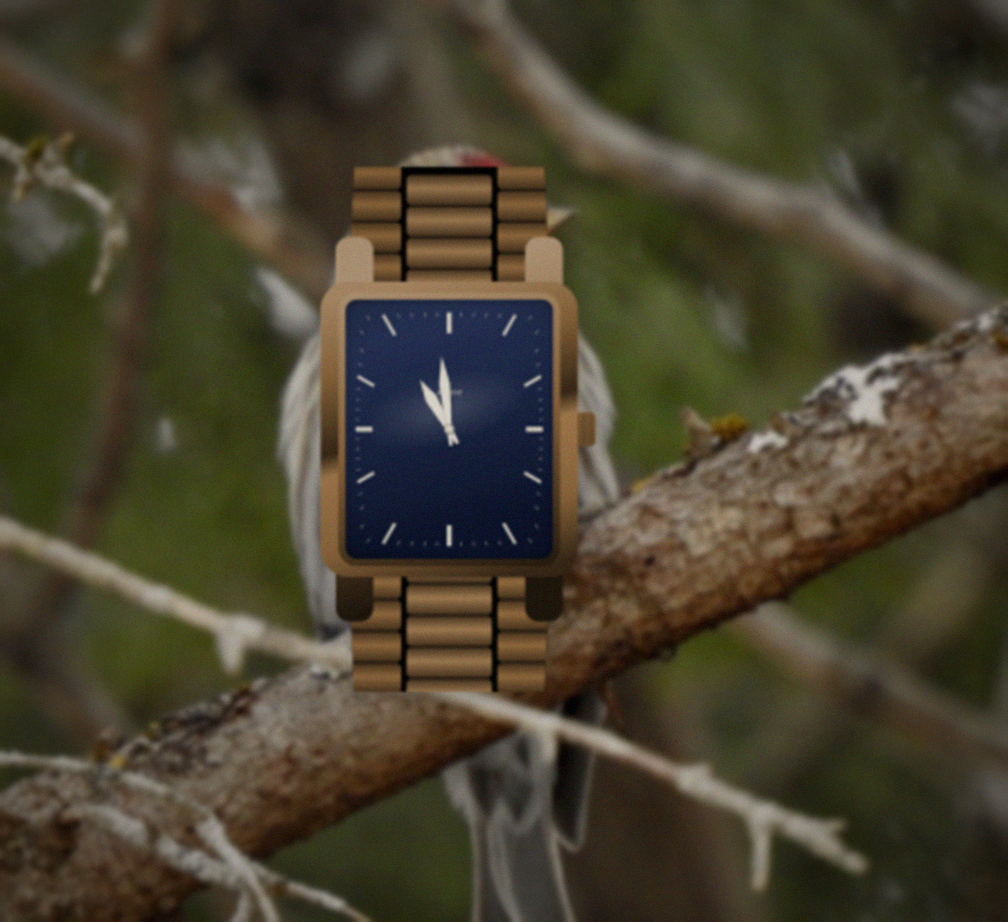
10:59
